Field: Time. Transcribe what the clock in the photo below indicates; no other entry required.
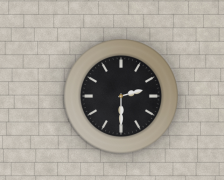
2:30
